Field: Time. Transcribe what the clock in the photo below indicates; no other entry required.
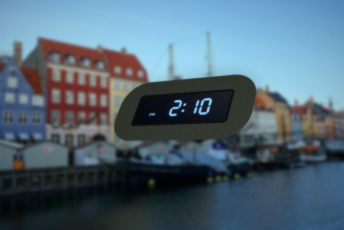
2:10
